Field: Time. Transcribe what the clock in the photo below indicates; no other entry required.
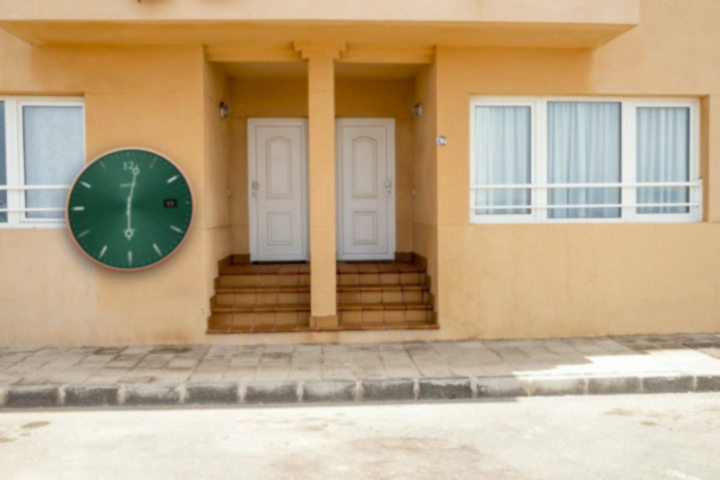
6:02
